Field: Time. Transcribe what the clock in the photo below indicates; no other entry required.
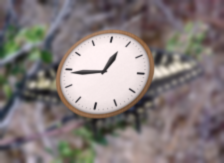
12:44
